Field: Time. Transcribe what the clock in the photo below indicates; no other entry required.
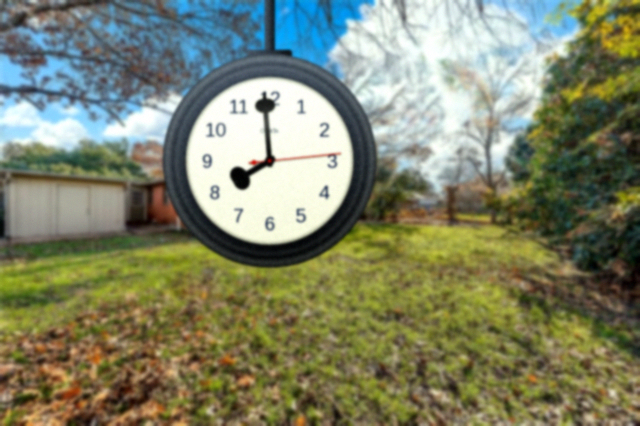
7:59:14
